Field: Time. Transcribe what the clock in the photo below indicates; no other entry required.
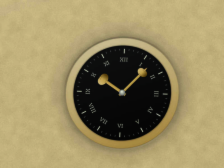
10:07
